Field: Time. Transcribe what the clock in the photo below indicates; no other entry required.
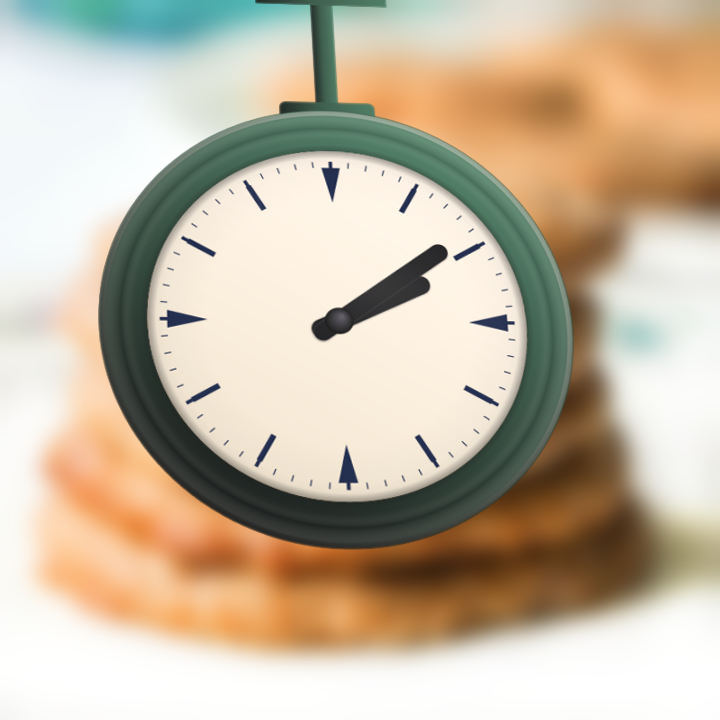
2:09
